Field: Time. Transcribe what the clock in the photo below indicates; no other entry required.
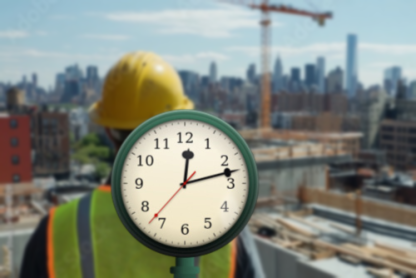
12:12:37
